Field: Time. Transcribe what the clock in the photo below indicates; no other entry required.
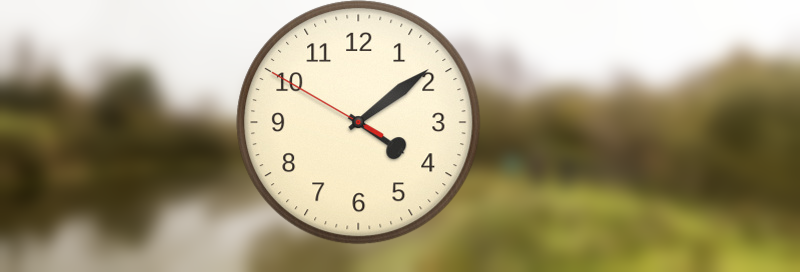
4:08:50
